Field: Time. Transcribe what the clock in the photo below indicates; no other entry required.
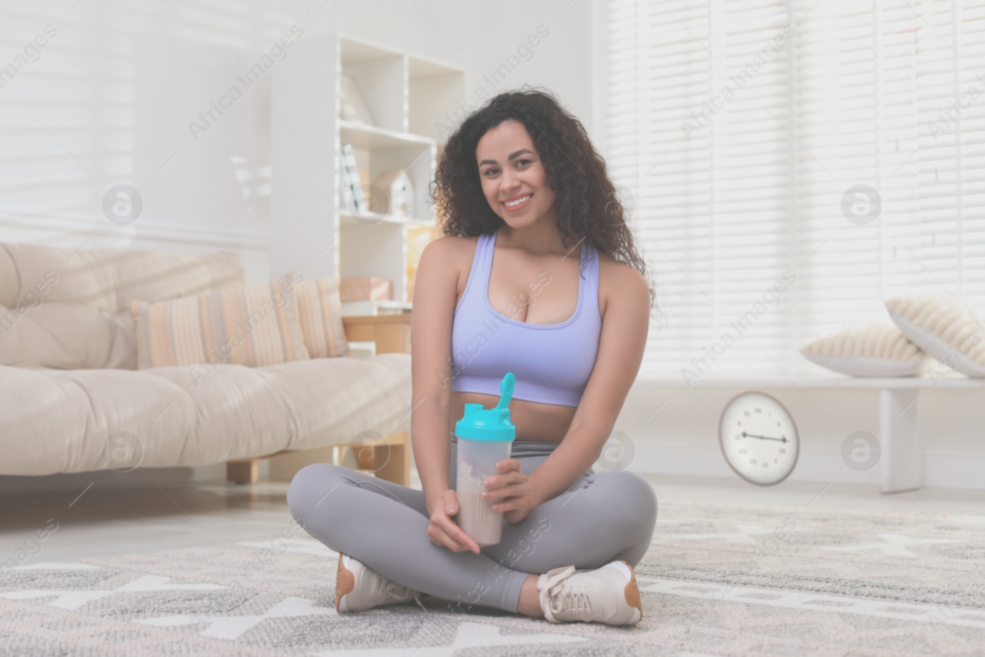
9:16
